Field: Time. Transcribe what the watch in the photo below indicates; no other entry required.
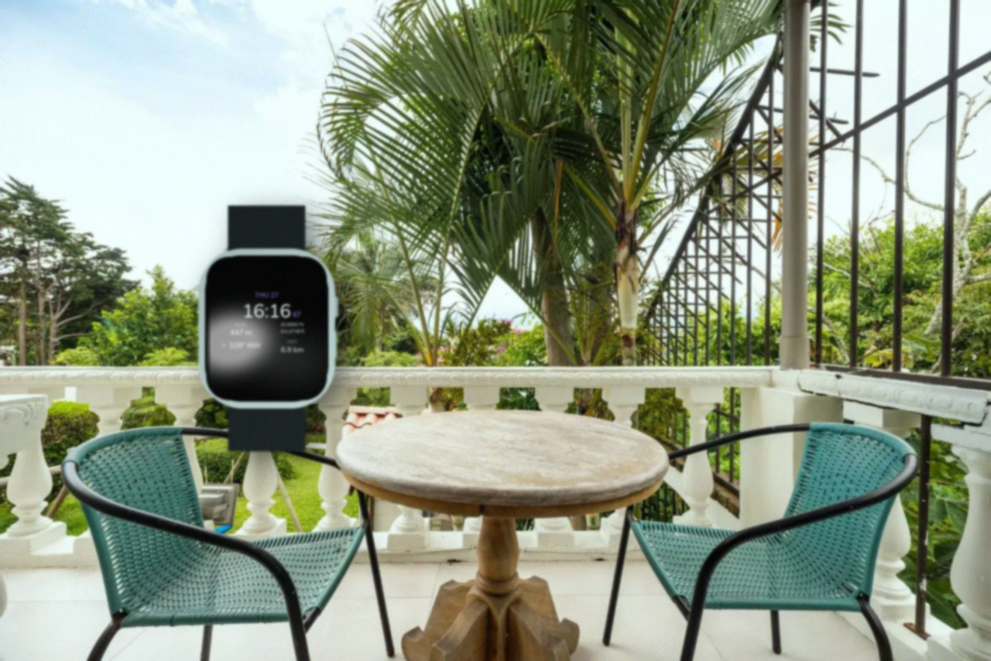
16:16
